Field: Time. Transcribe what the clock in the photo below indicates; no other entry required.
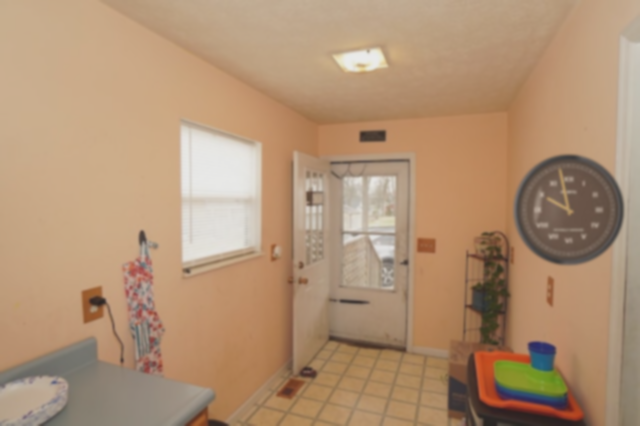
9:58
